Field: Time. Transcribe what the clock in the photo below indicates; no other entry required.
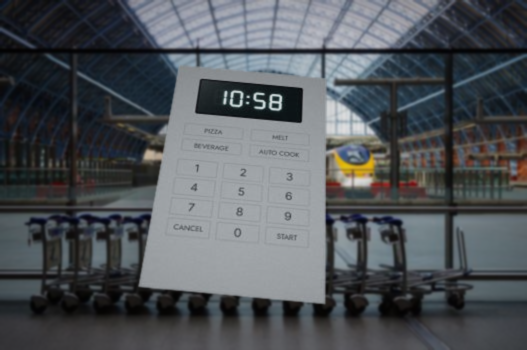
10:58
